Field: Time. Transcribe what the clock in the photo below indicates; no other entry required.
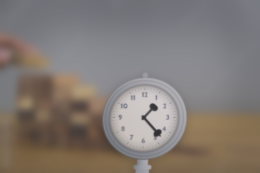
1:23
